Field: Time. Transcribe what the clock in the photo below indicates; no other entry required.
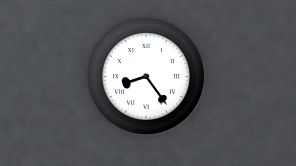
8:24
